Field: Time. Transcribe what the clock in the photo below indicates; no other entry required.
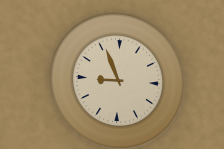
8:56
